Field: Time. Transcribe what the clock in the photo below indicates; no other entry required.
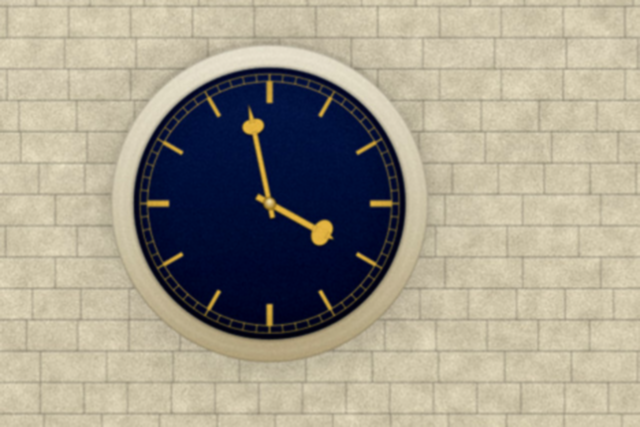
3:58
